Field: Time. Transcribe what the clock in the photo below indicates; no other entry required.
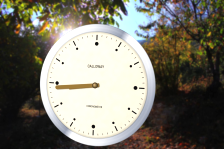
8:44
